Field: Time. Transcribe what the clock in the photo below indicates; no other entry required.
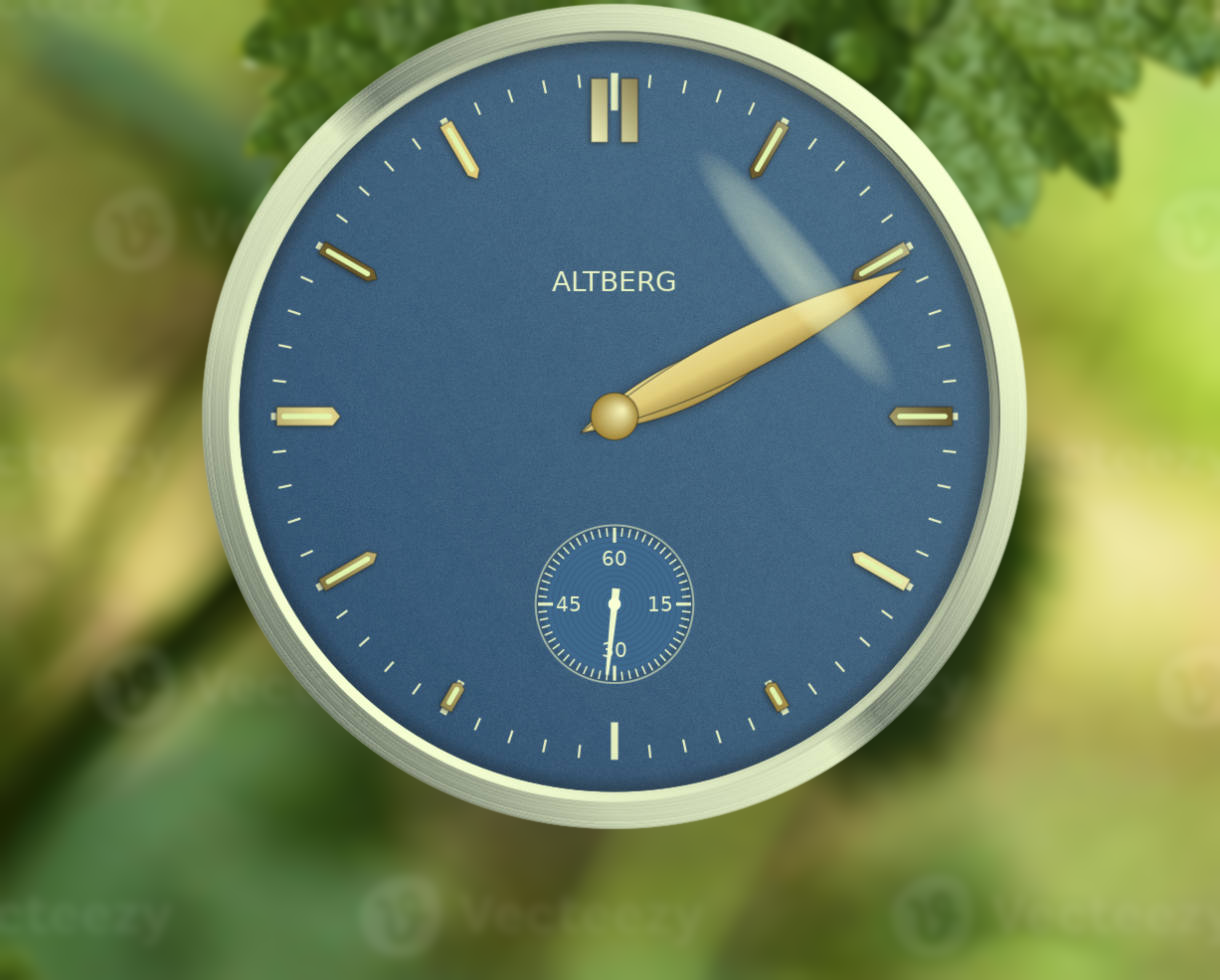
2:10:31
